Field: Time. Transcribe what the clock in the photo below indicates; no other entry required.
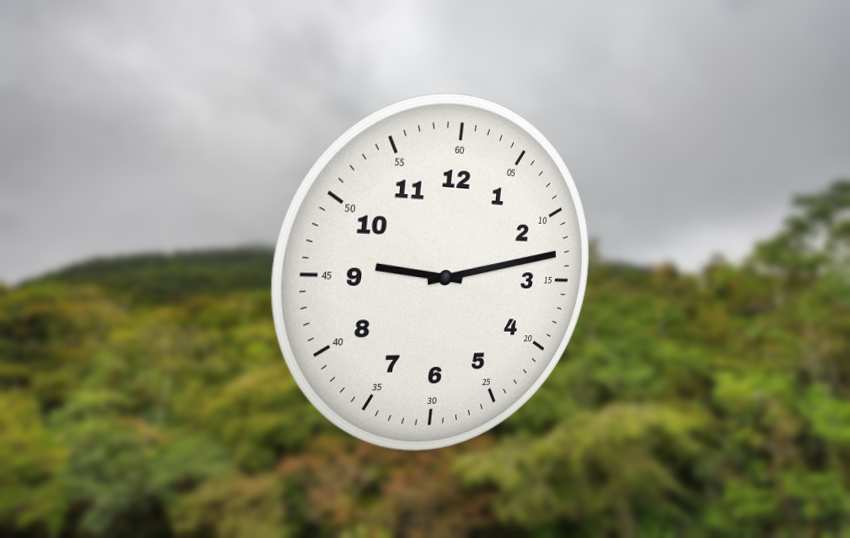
9:13
